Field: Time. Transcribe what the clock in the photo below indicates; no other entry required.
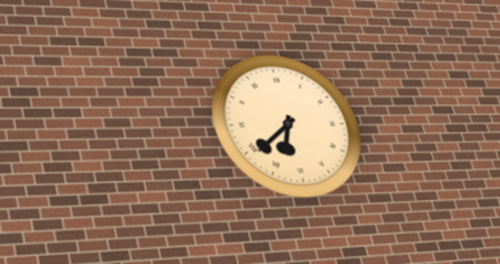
6:39
